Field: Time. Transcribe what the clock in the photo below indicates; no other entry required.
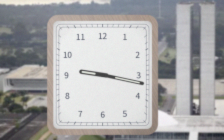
9:17
